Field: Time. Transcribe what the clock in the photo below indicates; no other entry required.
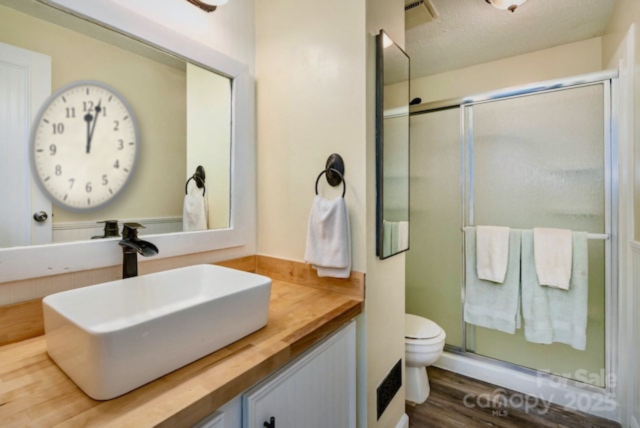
12:03
